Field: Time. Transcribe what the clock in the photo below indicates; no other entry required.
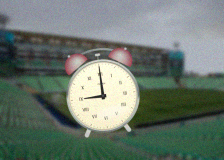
9:00
